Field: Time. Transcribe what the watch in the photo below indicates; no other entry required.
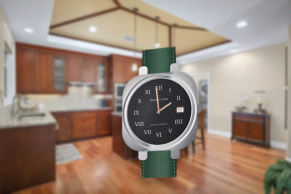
1:59
